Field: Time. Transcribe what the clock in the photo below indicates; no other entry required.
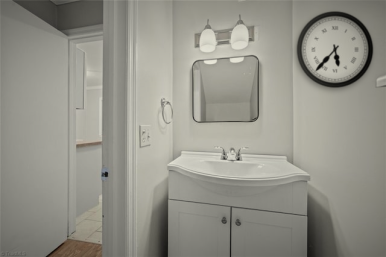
5:37
